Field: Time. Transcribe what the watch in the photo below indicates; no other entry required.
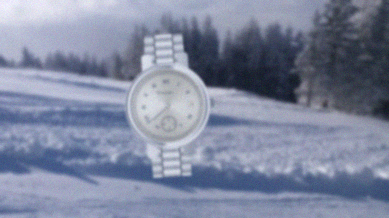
10:39
